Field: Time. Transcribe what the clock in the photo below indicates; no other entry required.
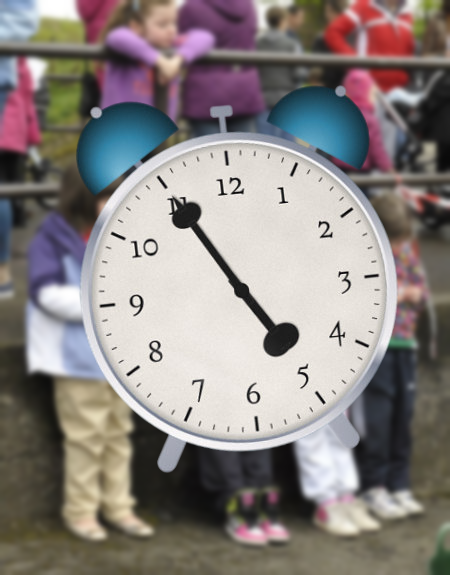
4:55
